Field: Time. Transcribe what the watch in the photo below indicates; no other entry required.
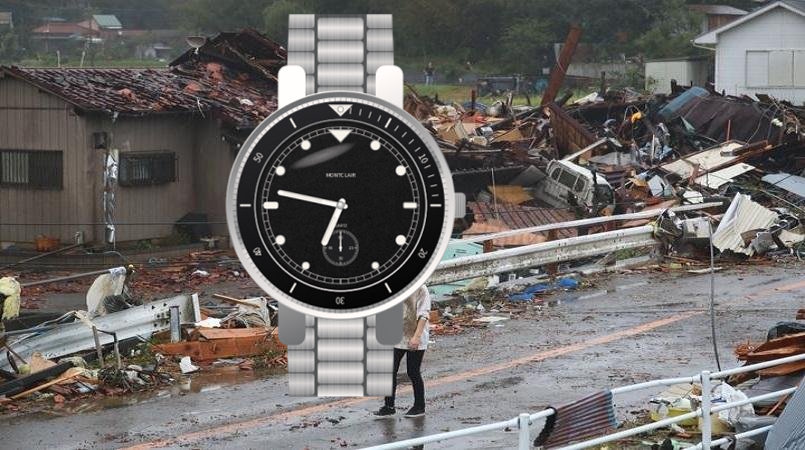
6:47
